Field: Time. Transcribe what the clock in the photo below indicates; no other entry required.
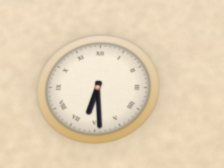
6:29
